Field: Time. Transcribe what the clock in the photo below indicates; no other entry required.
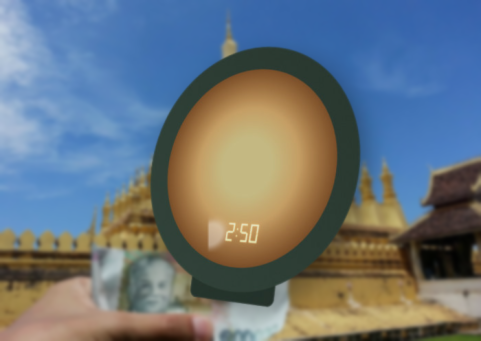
2:50
